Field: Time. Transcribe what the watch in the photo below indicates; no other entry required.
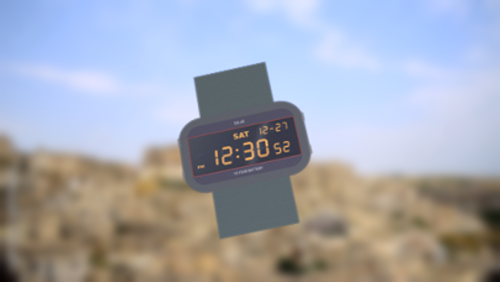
12:30:52
